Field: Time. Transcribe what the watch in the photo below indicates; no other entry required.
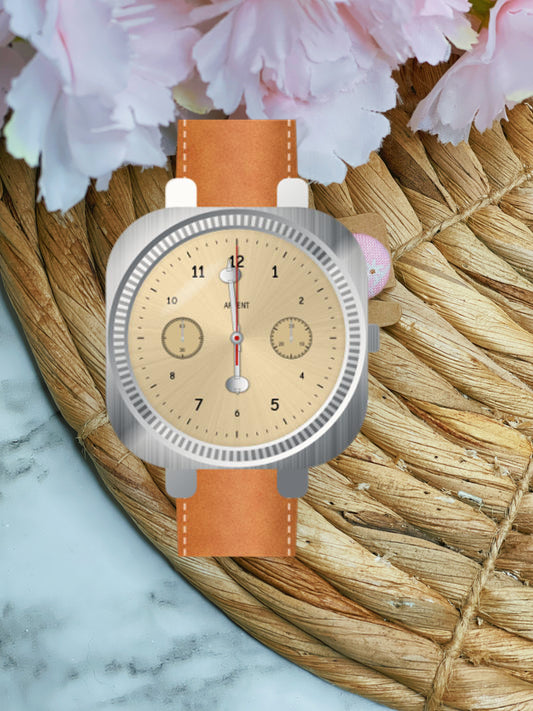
5:59
